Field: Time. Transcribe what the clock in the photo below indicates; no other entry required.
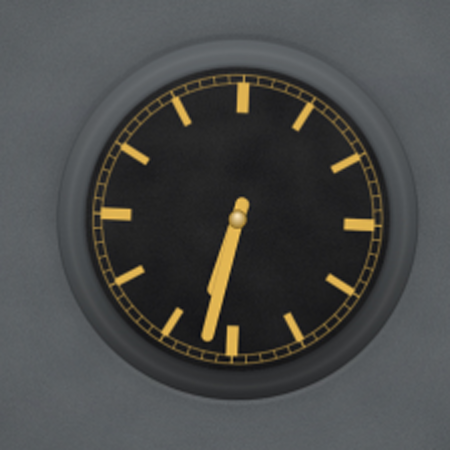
6:32
